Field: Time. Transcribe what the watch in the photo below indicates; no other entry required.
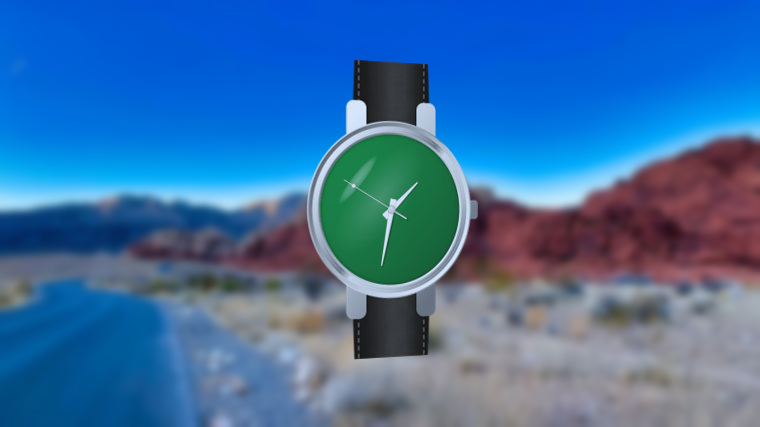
1:31:50
